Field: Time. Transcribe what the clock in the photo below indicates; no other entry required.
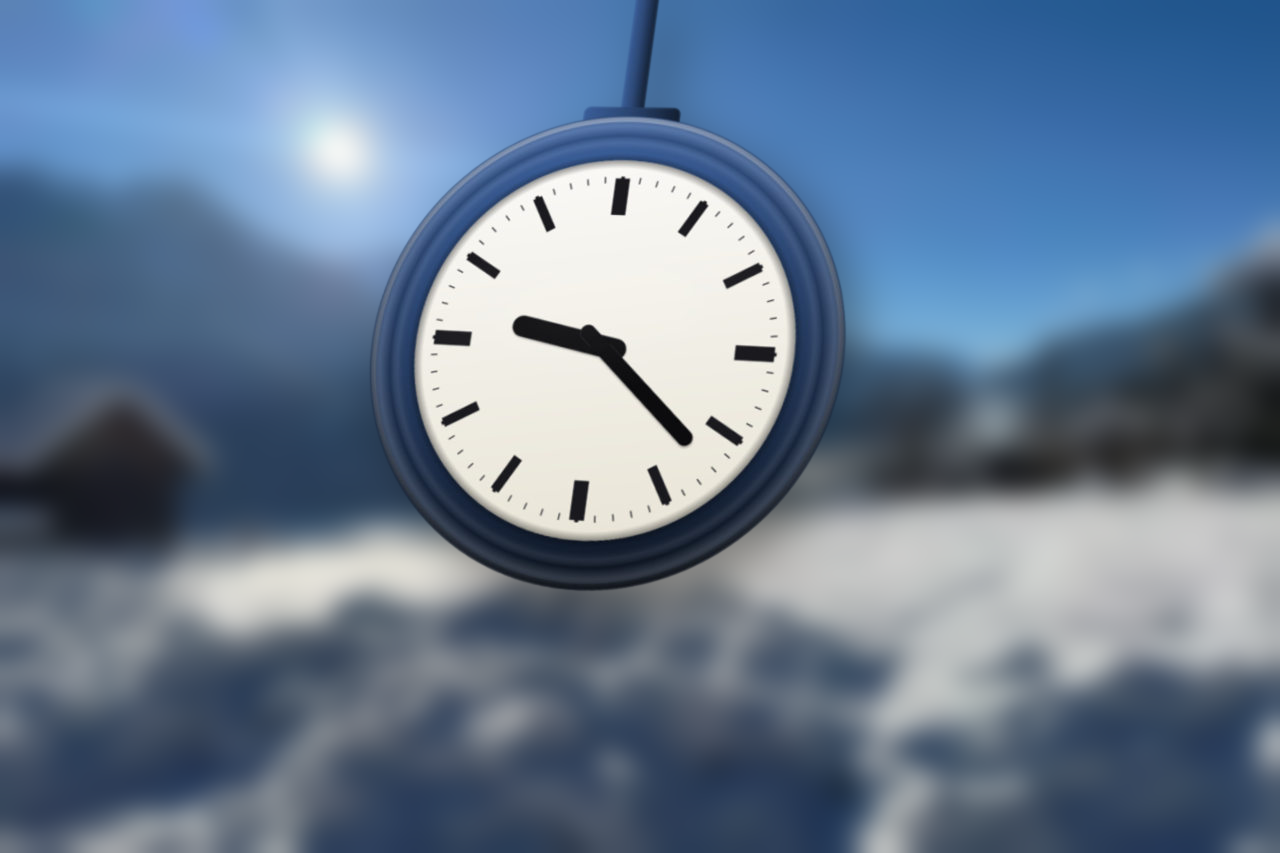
9:22
